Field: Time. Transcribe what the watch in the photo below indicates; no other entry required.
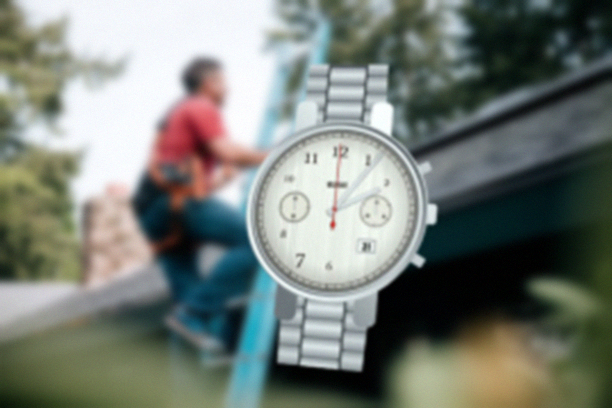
2:06
